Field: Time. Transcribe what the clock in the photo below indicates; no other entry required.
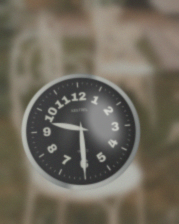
9:30
